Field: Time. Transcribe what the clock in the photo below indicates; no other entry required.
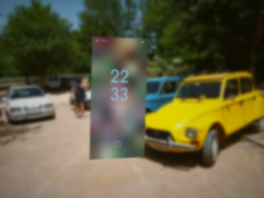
22:33
